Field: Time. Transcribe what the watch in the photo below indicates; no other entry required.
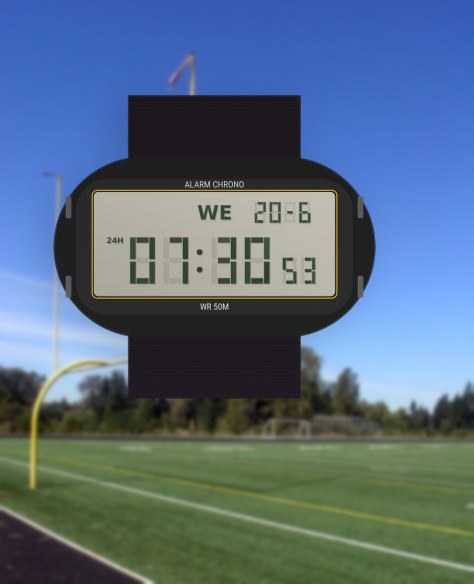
7:30:53
